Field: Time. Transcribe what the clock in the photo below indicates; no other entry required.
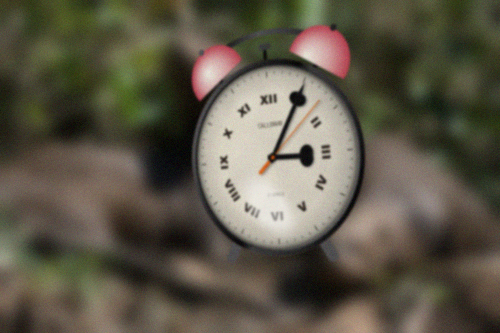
3:05:08
